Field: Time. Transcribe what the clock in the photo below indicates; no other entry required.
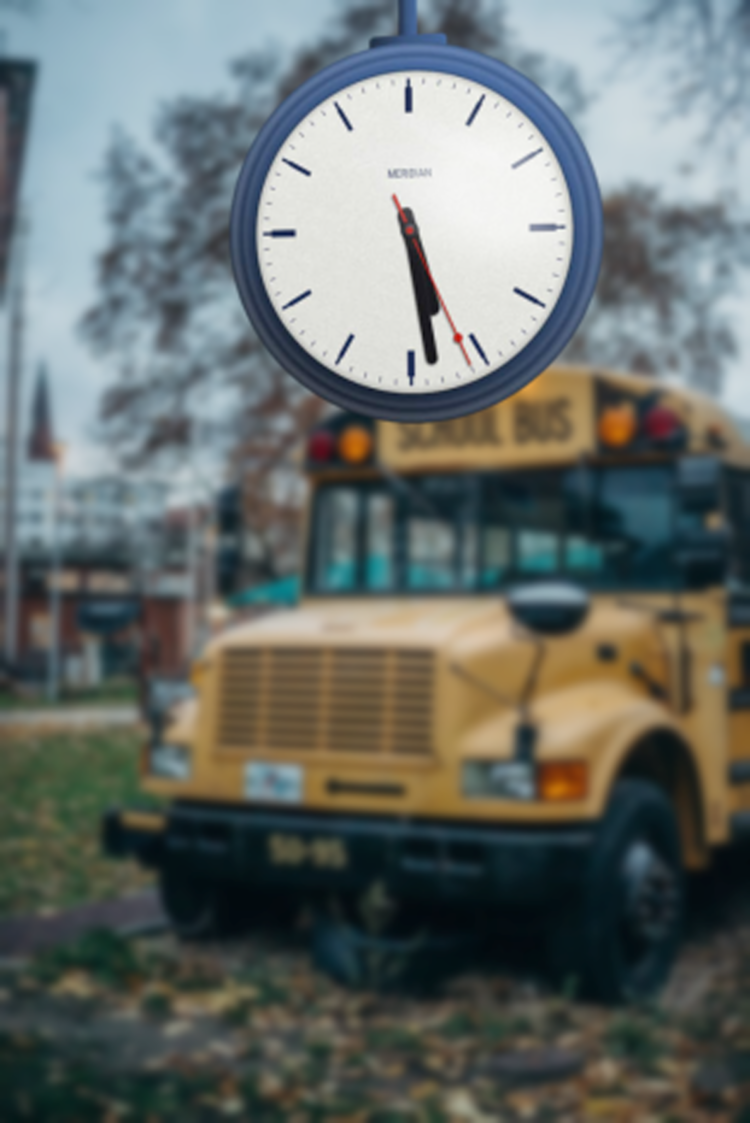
5:28:26
